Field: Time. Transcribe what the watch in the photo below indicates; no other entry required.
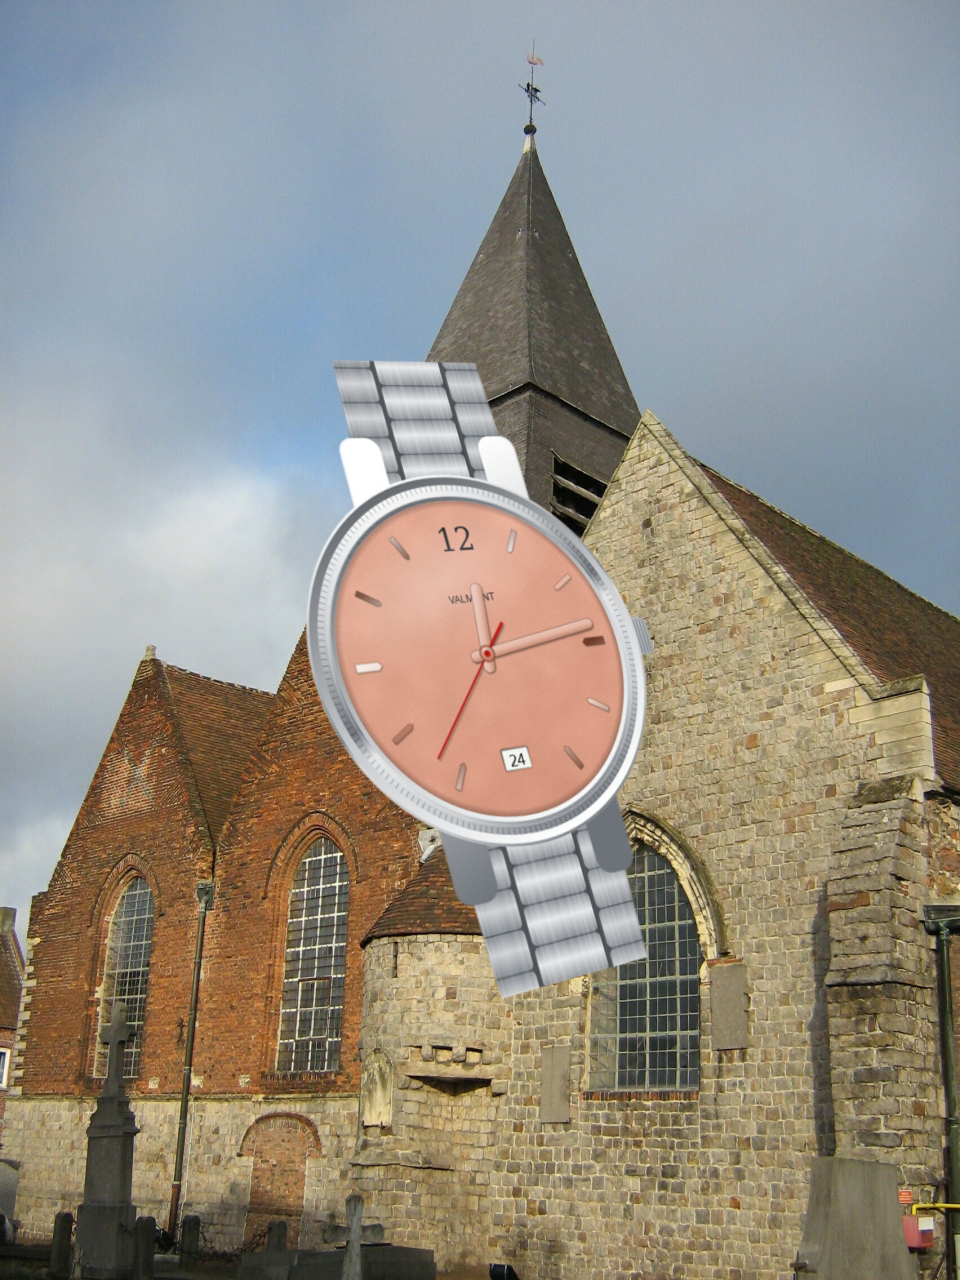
12:13:37
